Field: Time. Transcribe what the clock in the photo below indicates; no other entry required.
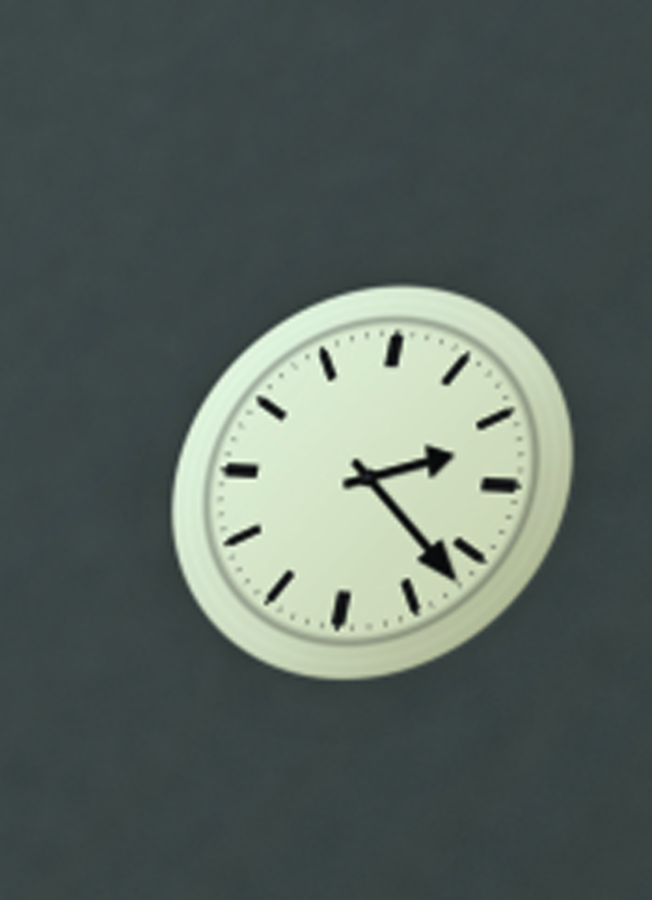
2:22
